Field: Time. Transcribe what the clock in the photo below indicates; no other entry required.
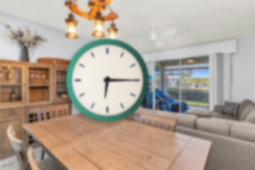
6:15
